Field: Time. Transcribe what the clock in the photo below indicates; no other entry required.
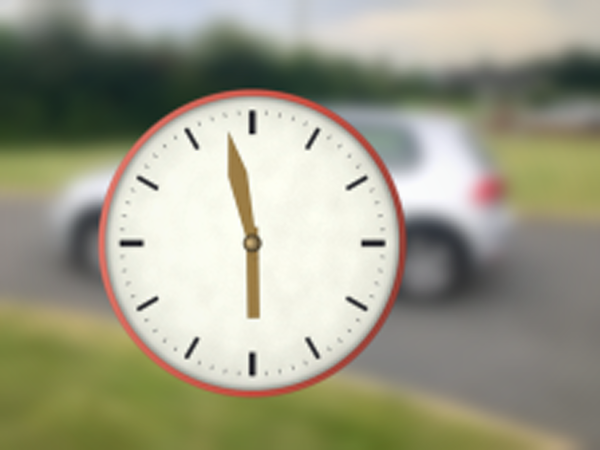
5:58
